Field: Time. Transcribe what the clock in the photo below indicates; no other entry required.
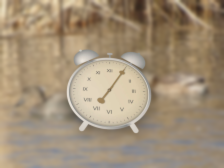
7:05
